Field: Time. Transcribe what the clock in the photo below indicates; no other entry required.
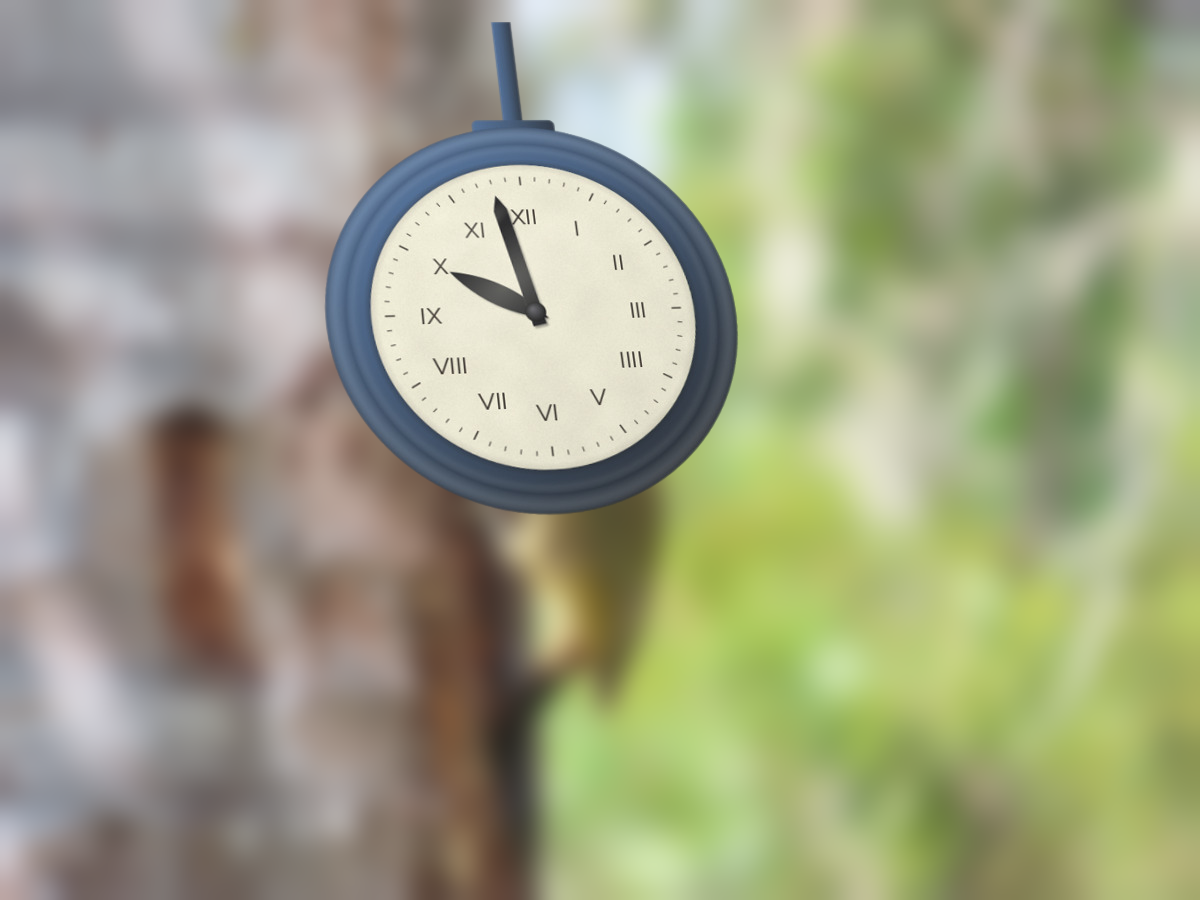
9:58
